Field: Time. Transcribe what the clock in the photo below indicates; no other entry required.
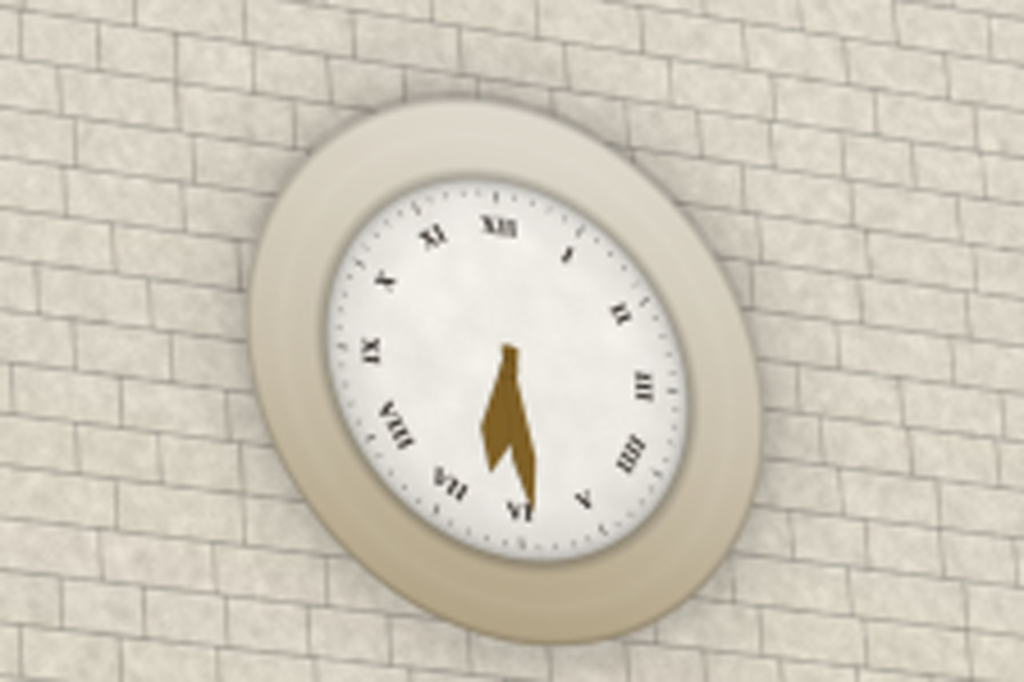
6:29
